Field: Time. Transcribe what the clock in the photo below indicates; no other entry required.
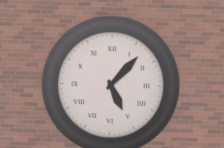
5:07
